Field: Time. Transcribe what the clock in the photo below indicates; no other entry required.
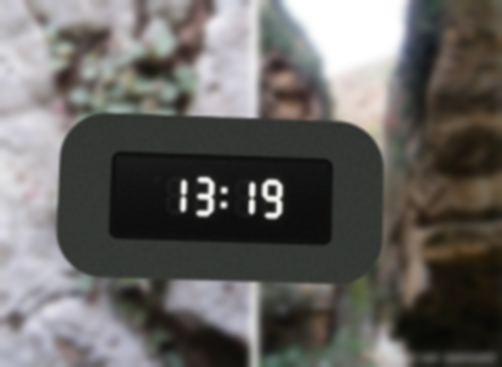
13:19
